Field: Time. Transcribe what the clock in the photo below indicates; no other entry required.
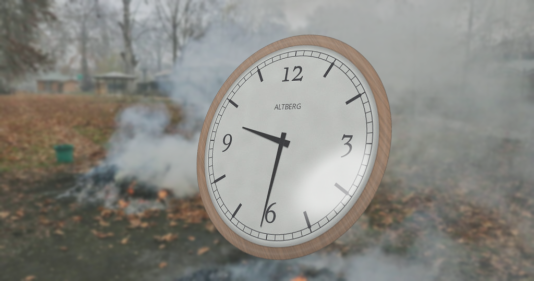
9:31
